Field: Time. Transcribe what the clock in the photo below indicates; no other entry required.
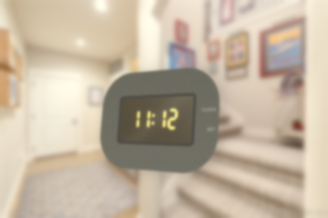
11:12
